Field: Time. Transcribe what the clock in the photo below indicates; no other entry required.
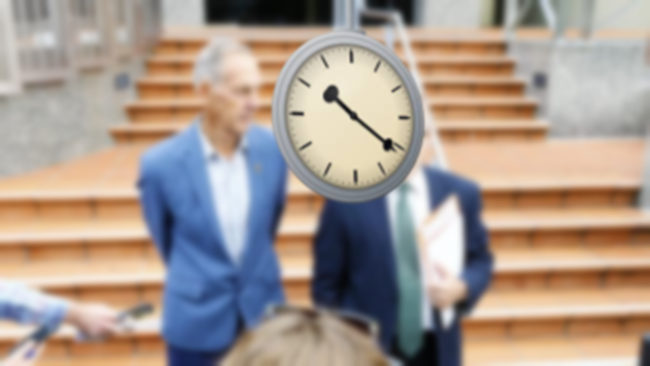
10:21
